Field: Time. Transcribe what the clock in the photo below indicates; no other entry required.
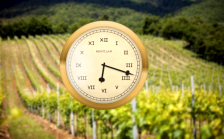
6:18
